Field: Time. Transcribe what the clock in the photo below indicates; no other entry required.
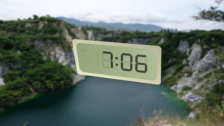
7:06
